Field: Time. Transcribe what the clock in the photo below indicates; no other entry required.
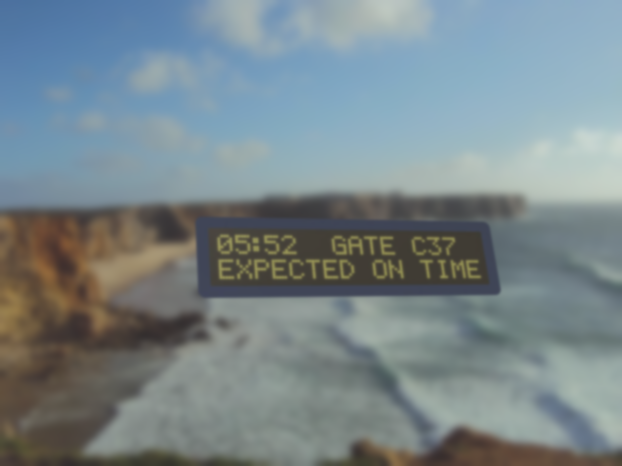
5:52
